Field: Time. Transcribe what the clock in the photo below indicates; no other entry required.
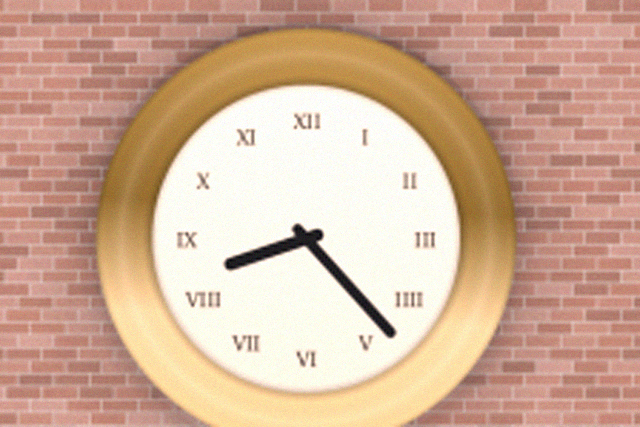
8:23
